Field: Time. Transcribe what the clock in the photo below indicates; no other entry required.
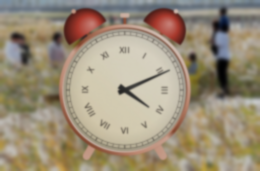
4:11
